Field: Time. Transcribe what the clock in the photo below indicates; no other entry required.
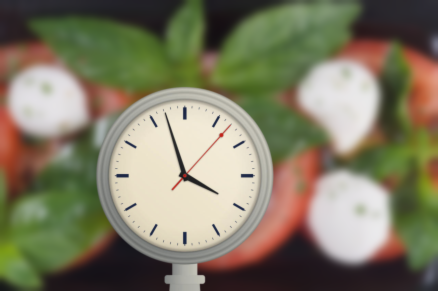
3:57:07
